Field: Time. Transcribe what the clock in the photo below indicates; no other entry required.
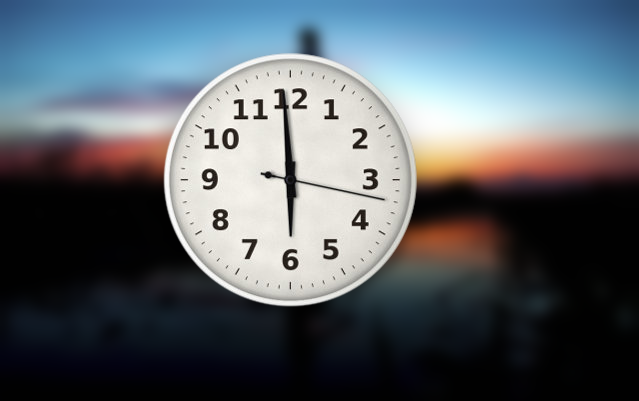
5:59:17
